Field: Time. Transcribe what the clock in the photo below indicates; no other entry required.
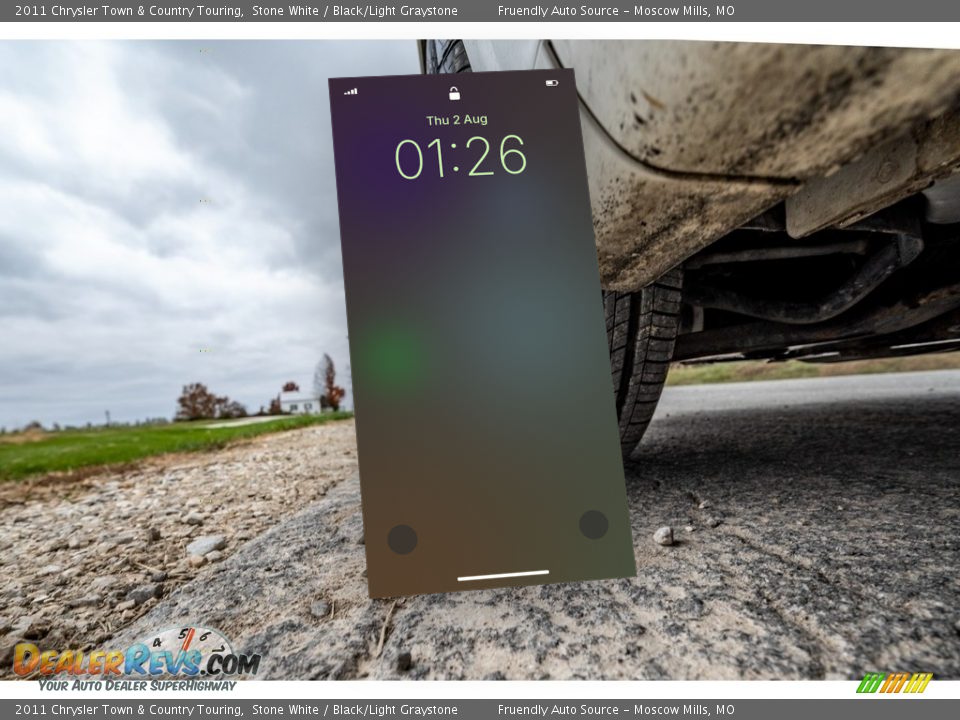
1:26
